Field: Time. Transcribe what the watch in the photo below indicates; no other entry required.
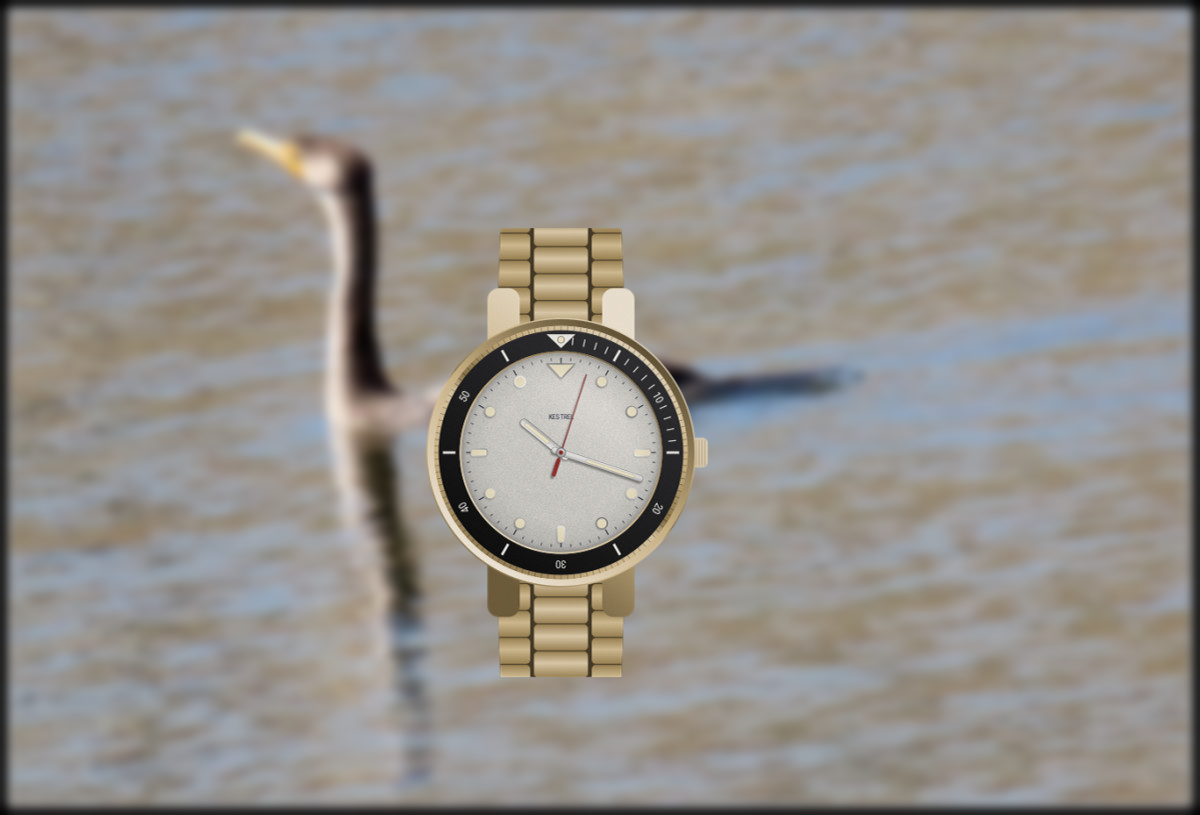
10:18:03
